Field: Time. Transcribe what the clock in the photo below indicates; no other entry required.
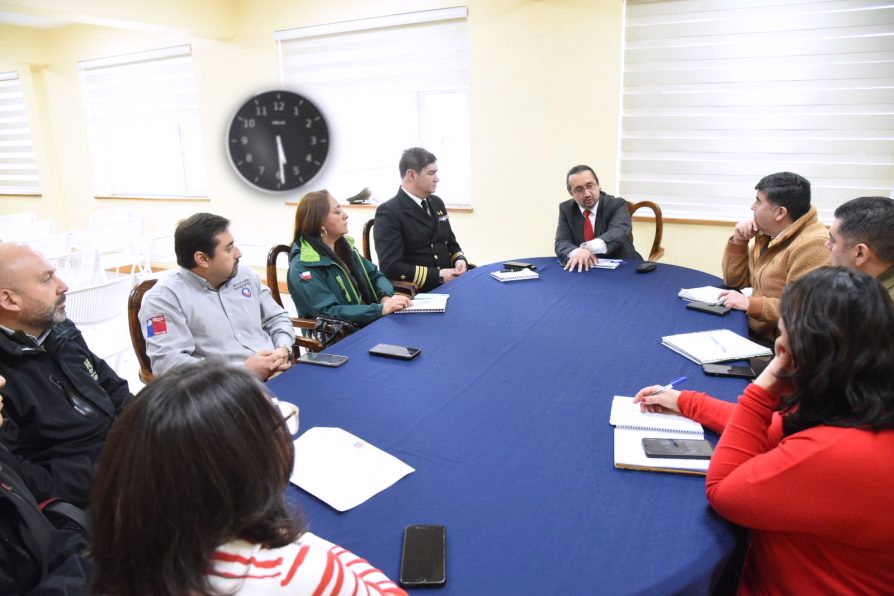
5:29
